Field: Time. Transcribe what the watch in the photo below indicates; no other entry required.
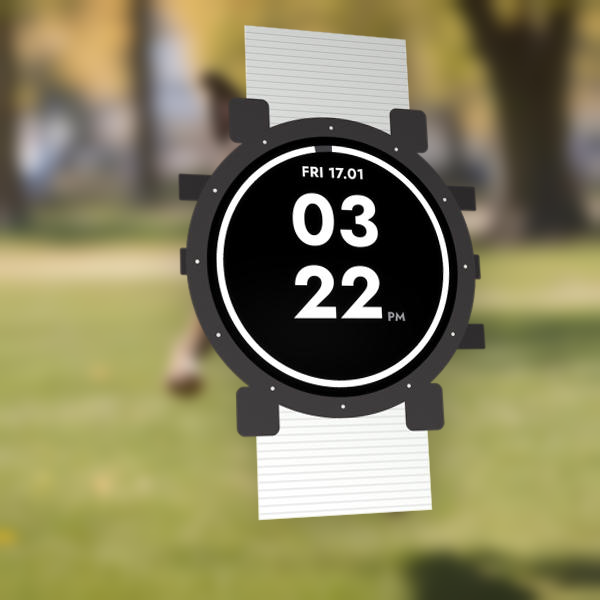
3:22
